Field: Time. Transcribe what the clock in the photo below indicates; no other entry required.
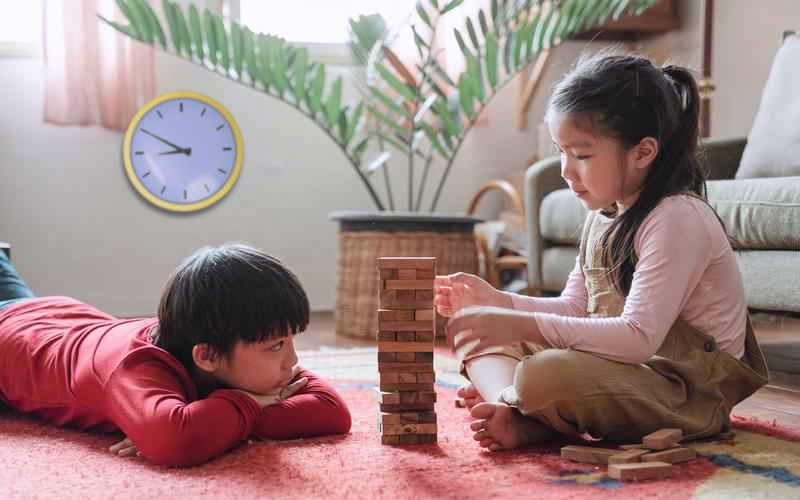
8:50
